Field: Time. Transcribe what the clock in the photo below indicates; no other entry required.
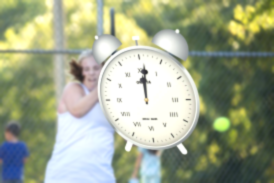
12:01
